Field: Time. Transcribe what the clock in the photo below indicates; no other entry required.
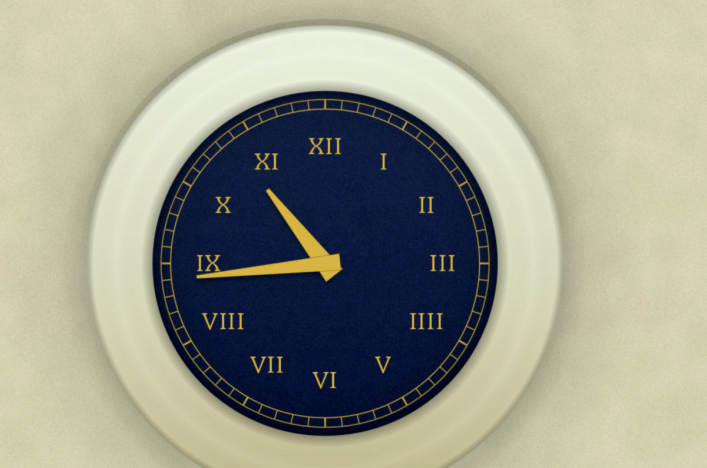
10:44
